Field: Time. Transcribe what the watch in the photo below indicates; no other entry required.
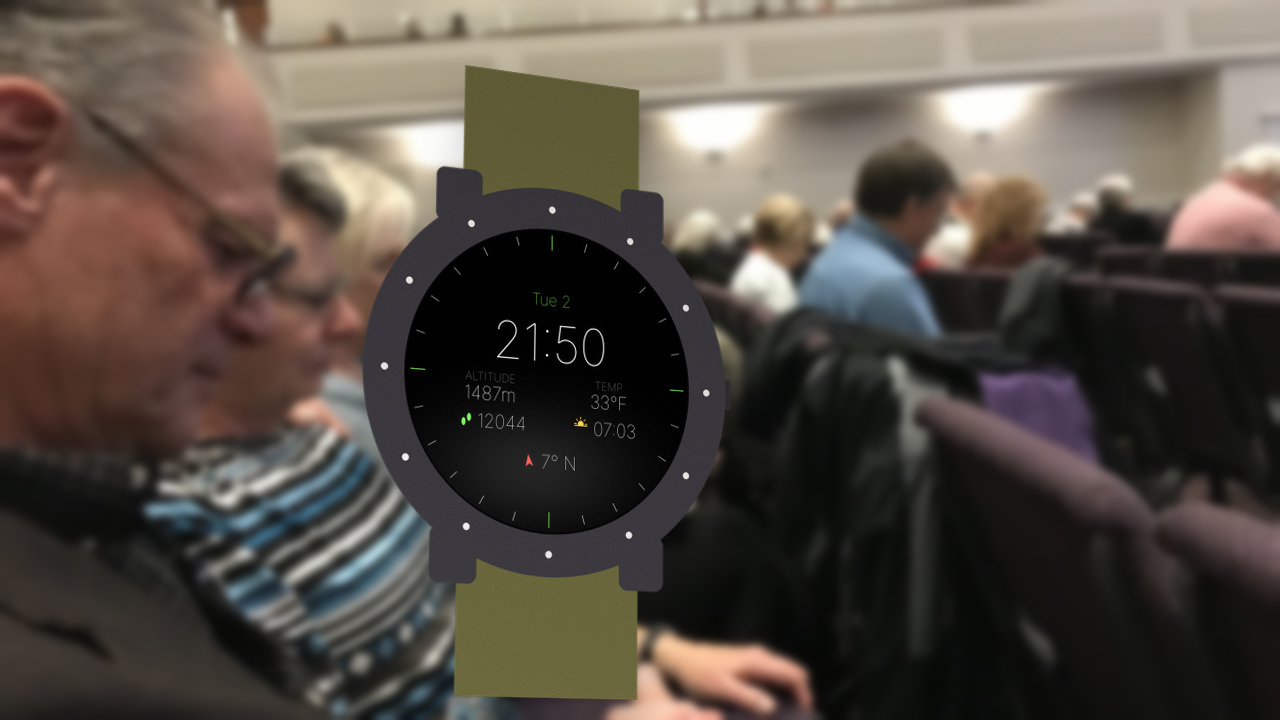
21:50
